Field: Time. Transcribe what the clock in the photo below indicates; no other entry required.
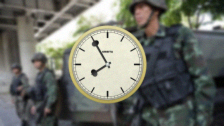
7:55
